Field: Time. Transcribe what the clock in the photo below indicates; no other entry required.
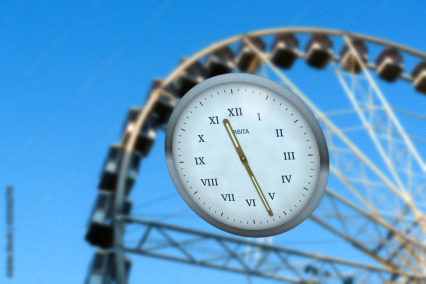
11:27
